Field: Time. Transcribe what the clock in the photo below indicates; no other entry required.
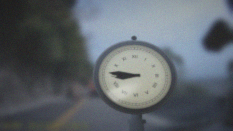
8:46
